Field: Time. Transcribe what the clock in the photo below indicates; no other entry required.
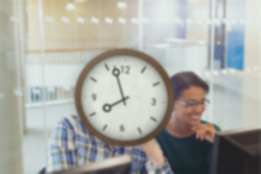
7:57
